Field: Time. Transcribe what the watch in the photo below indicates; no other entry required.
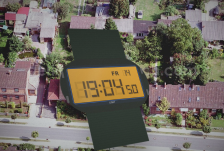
19:04:50
